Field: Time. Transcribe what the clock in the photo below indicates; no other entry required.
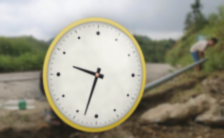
9:33
